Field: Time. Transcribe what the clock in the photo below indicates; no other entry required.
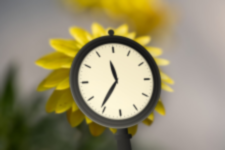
11:36
